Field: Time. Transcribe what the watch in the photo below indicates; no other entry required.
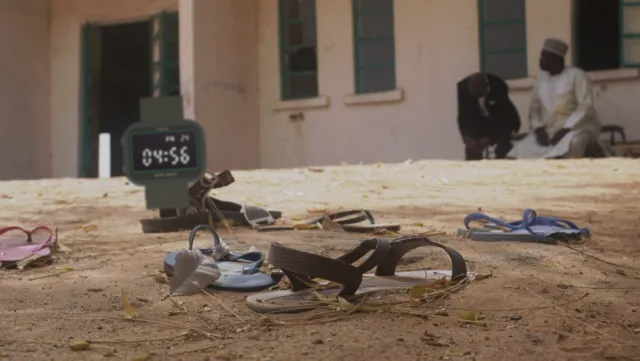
4:56
